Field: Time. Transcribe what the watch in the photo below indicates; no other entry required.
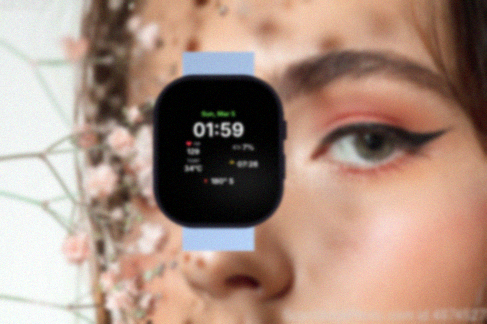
1:59
